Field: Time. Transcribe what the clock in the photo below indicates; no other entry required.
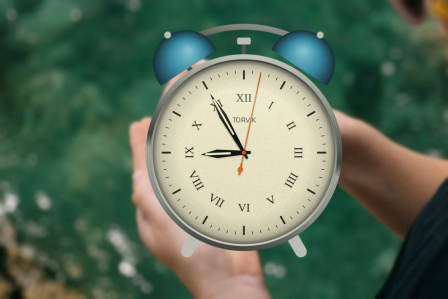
8:55:02
